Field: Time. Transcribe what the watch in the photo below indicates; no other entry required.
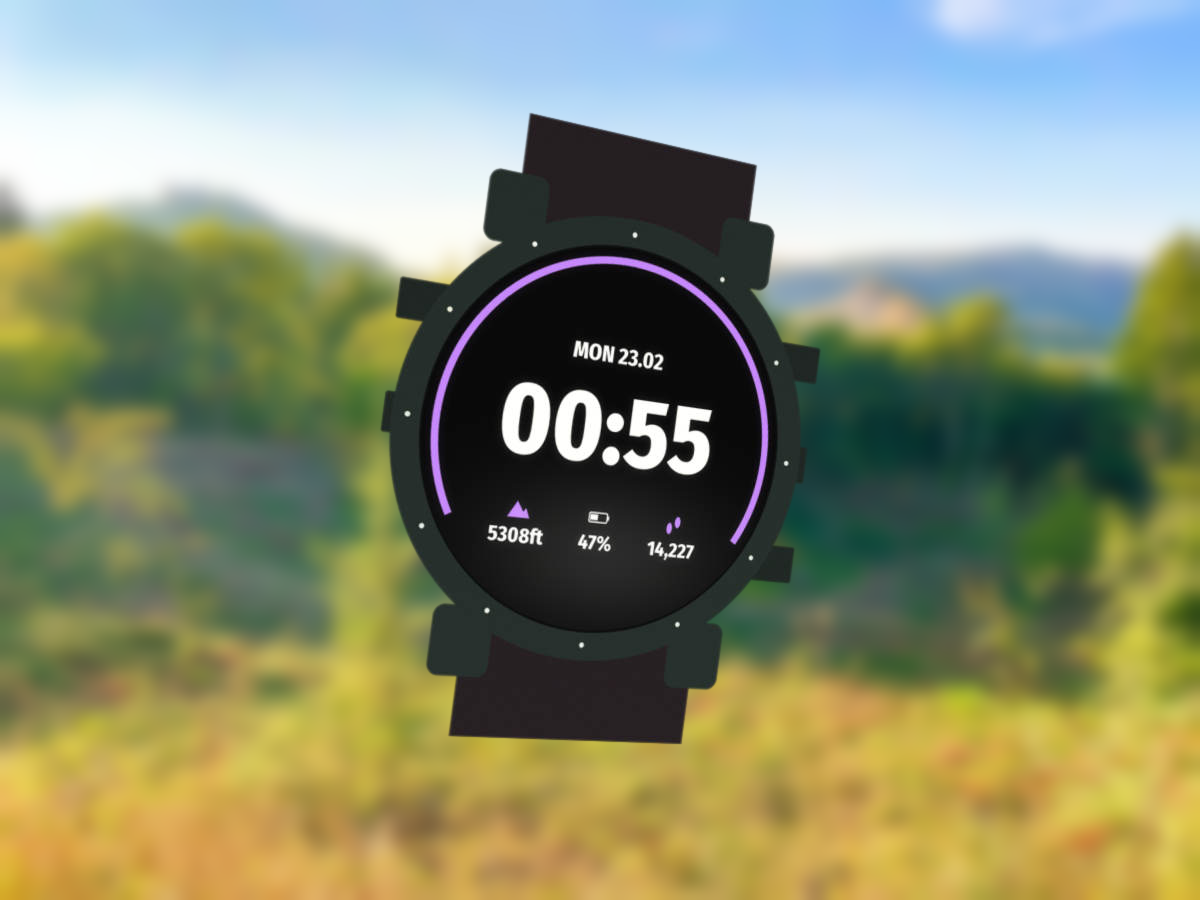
0:55
